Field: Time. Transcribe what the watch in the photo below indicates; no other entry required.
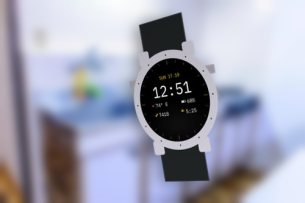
12:51
